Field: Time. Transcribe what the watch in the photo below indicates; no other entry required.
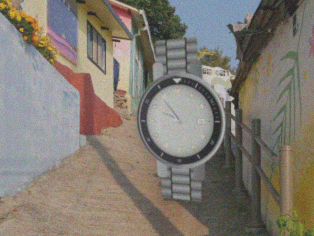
9:54
